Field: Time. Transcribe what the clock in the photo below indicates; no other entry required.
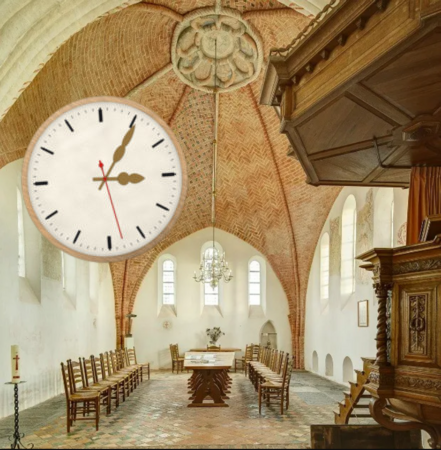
3:05:28
